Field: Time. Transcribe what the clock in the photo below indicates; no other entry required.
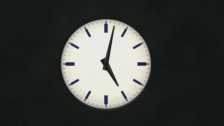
5:02
